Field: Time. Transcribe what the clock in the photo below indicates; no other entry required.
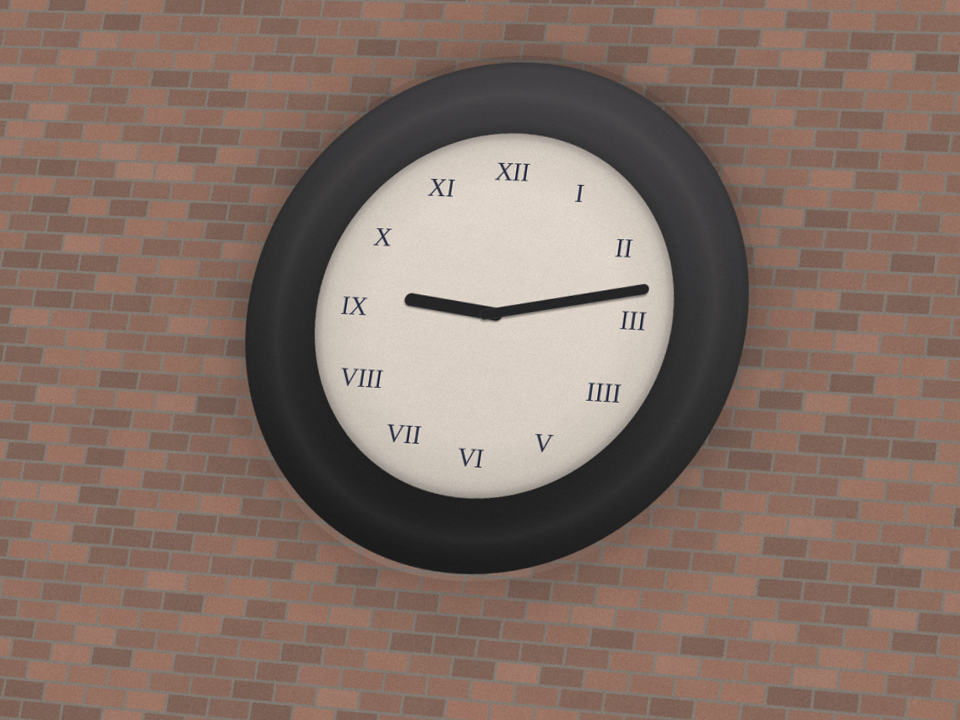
9:13
